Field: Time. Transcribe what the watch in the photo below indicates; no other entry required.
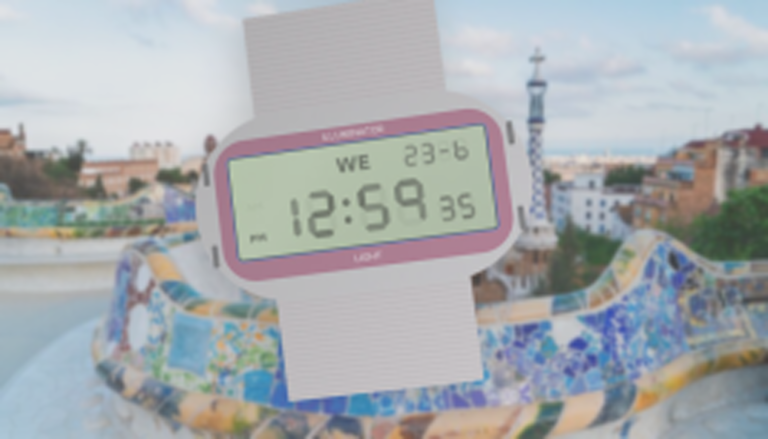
12:59:35
